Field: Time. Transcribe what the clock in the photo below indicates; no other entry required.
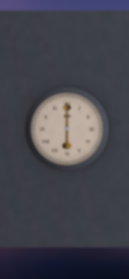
6:00
